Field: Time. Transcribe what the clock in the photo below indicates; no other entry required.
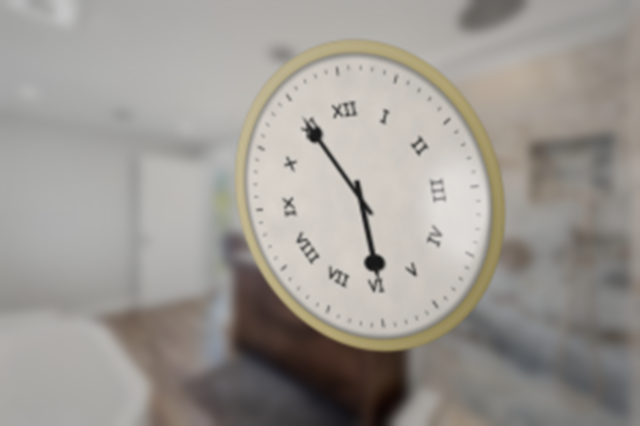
5:55
